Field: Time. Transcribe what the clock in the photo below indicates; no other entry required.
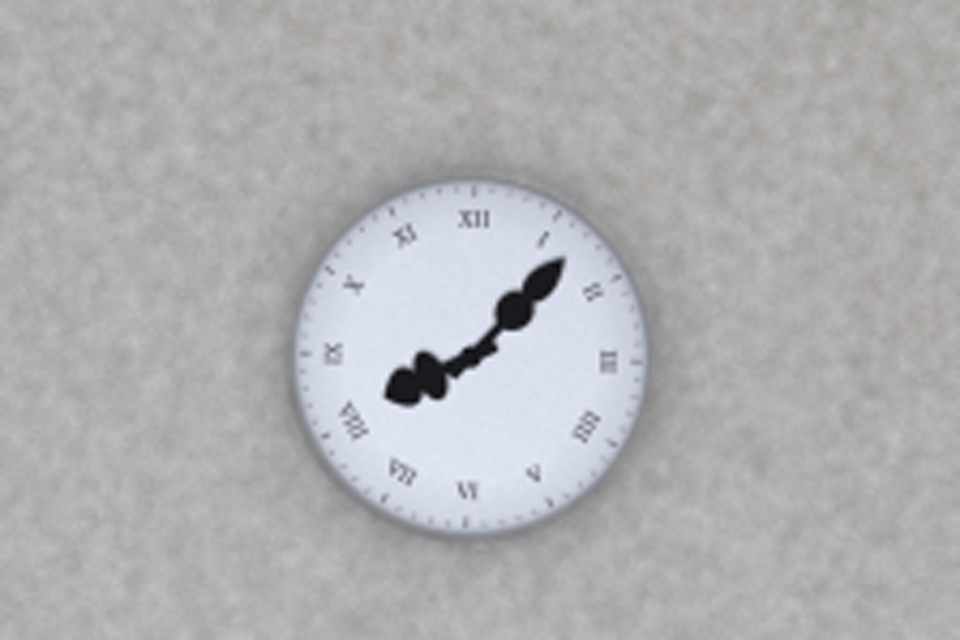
8:07
